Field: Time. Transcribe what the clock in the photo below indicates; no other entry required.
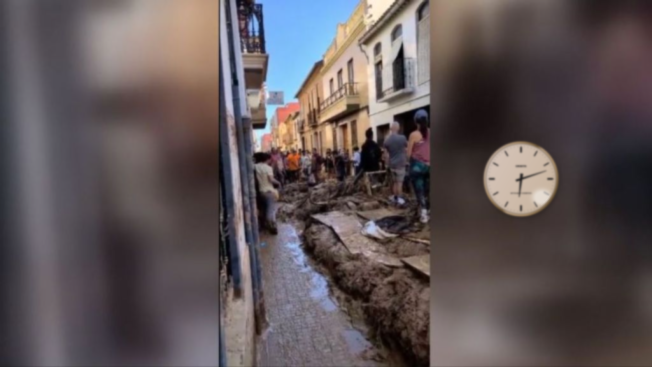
6:12
